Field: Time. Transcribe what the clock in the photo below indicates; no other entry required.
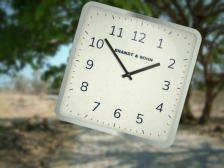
1:52
